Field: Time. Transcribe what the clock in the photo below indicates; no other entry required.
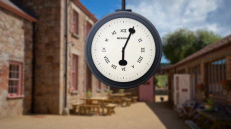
6:04
